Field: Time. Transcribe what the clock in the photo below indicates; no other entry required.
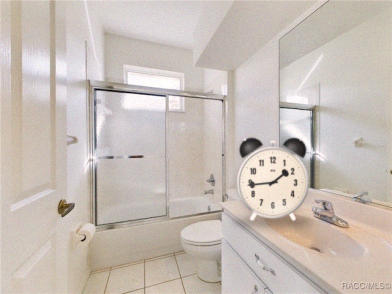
1:44
